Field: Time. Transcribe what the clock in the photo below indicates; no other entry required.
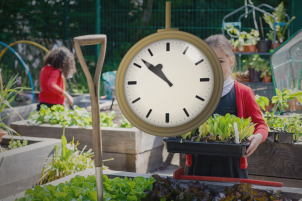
10:52
